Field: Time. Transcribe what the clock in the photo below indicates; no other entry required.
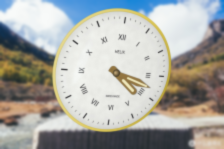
4:18
